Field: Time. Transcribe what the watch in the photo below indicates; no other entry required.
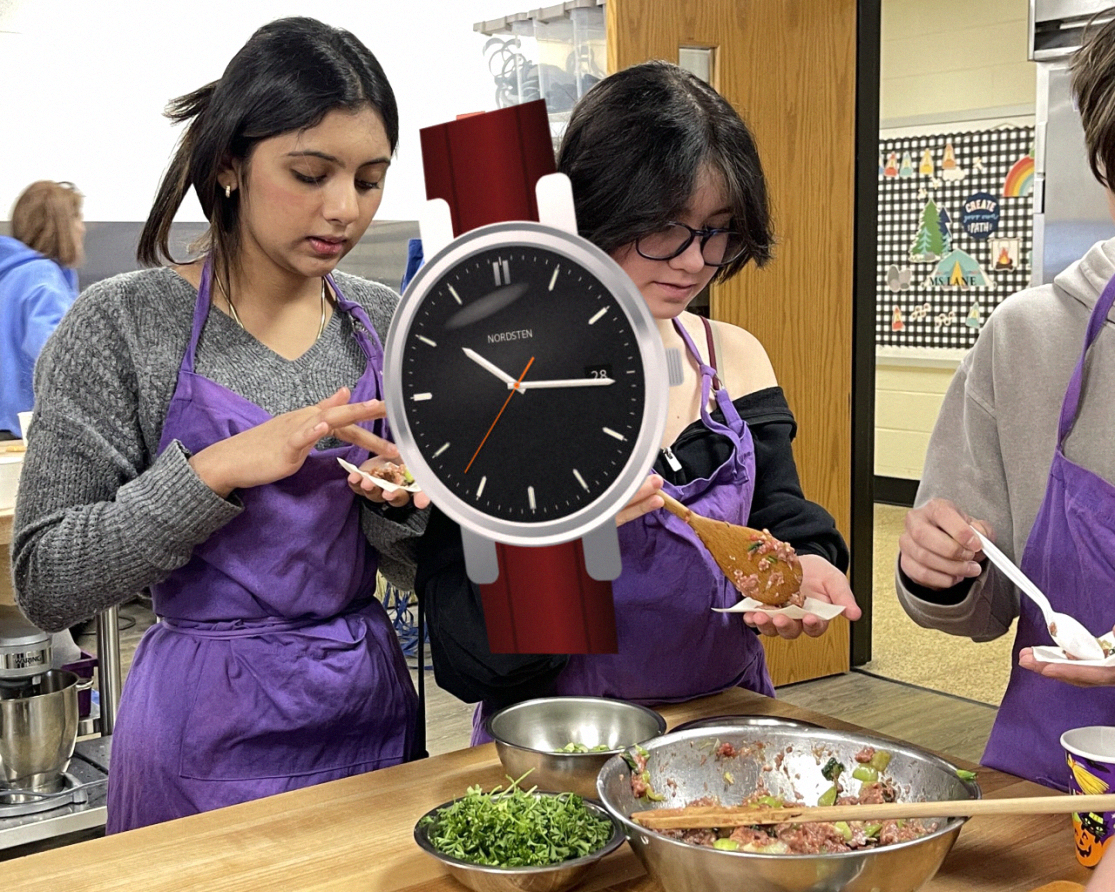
10:15:37
